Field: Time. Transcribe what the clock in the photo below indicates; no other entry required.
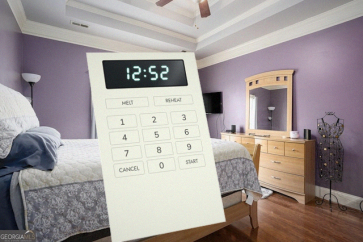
12:52
